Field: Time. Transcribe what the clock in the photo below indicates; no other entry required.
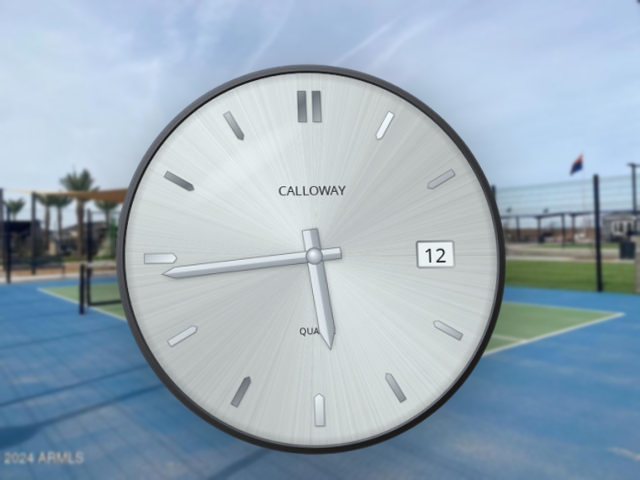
5:44
